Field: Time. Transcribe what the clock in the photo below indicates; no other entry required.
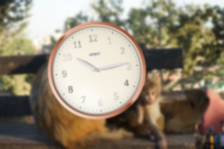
10:14
